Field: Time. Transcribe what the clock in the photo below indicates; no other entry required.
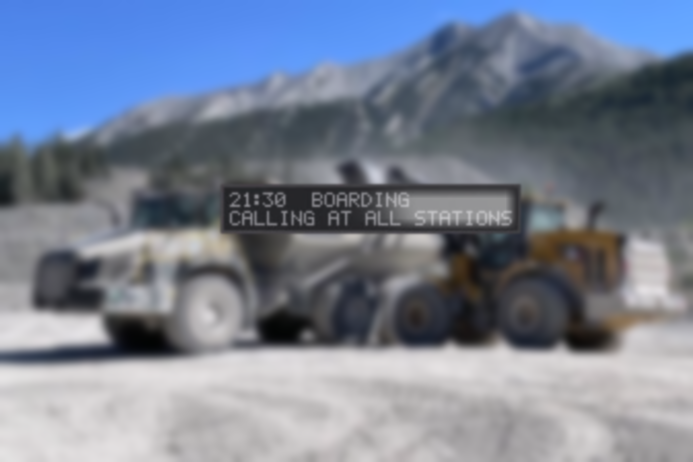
21:30
